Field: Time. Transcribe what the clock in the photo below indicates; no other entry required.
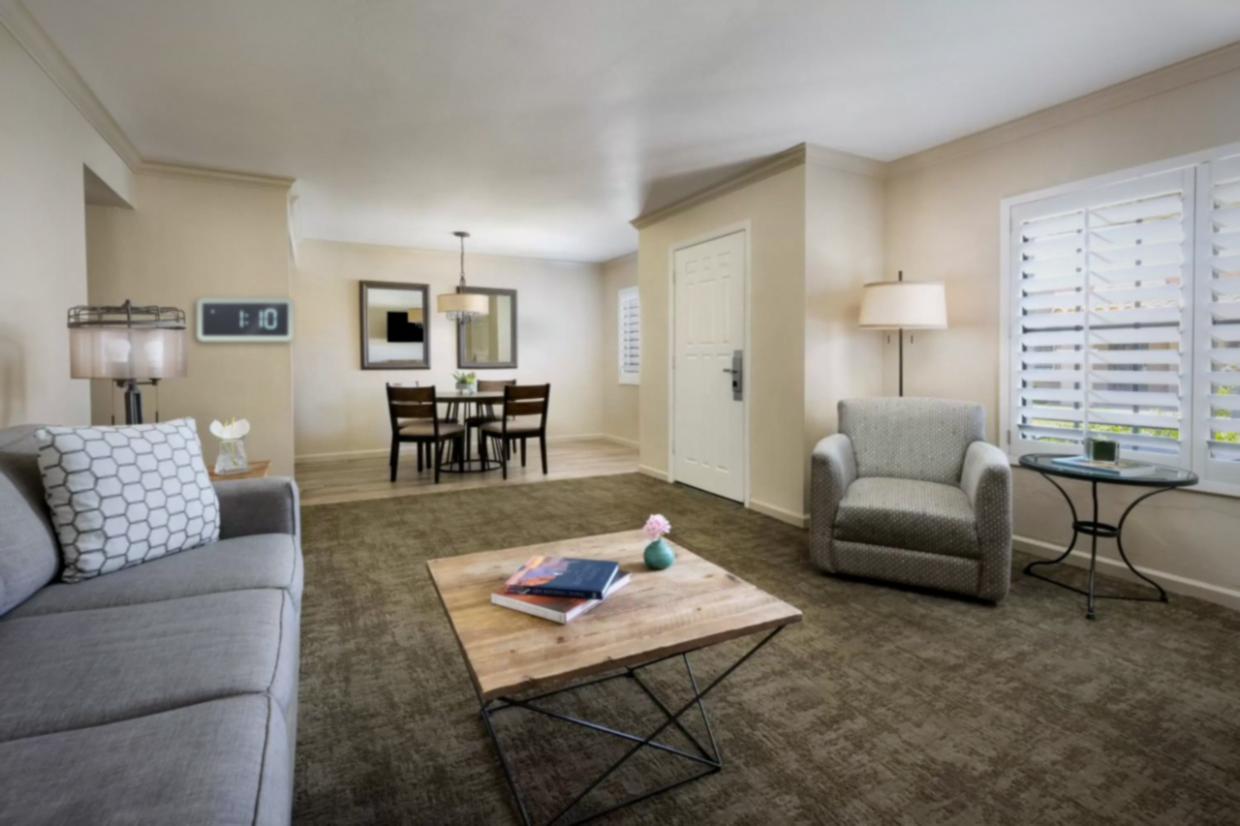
1:10
